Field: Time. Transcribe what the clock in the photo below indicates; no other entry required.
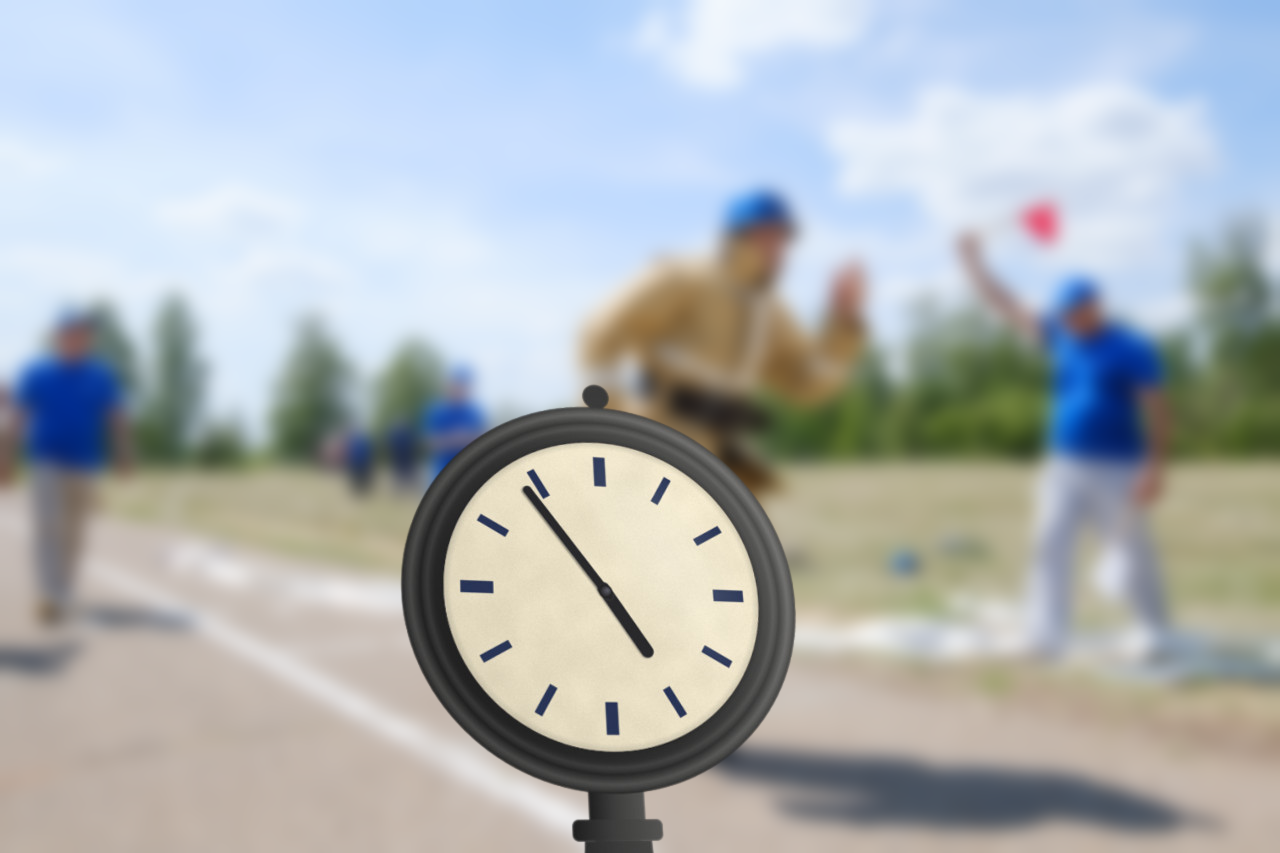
4:54
